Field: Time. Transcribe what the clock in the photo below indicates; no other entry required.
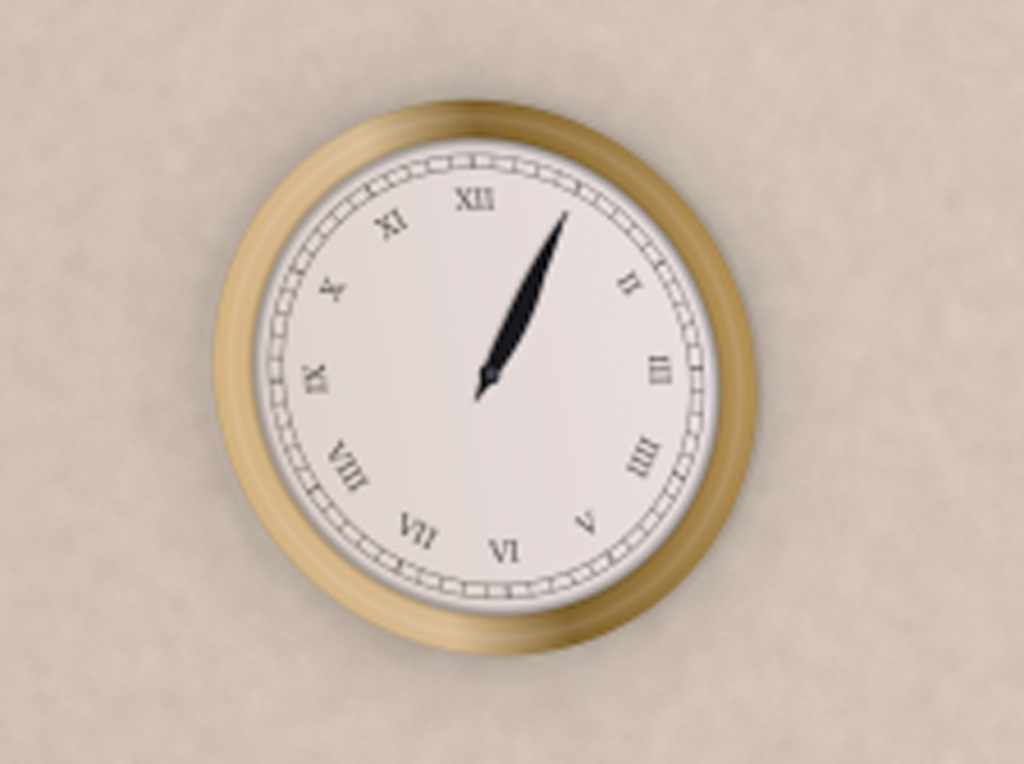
1:05
